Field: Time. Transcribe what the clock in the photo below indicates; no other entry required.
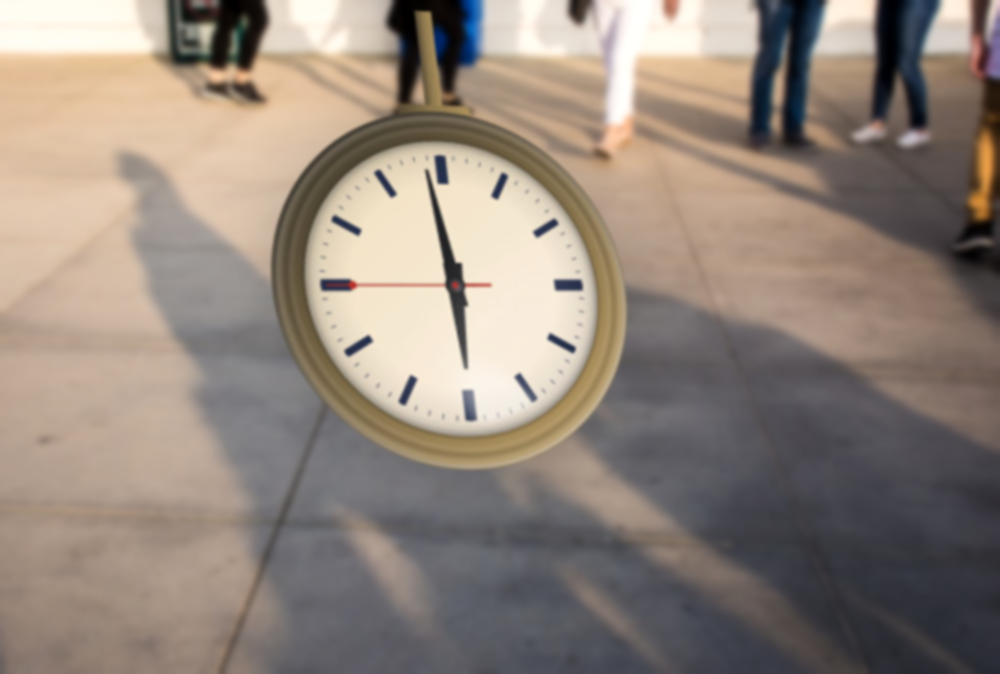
5:58:45
